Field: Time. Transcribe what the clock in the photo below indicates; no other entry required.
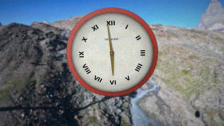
5:59
